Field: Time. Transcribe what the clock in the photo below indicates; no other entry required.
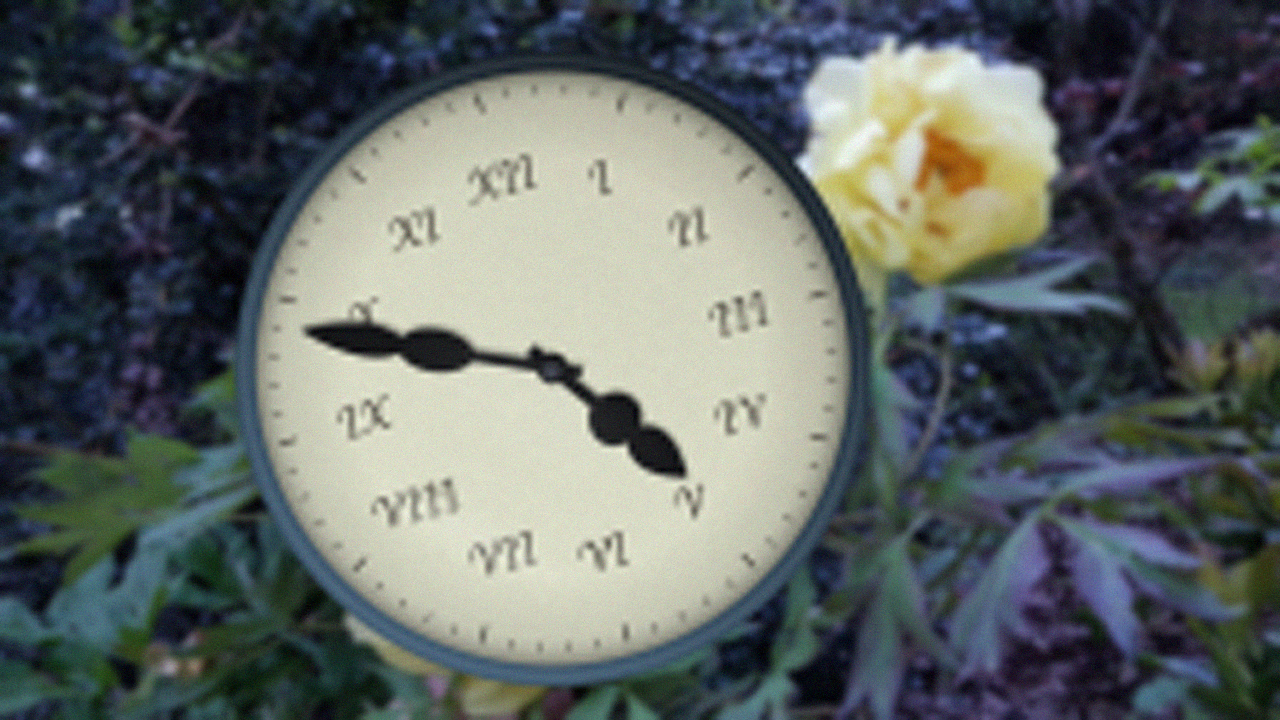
4:49
